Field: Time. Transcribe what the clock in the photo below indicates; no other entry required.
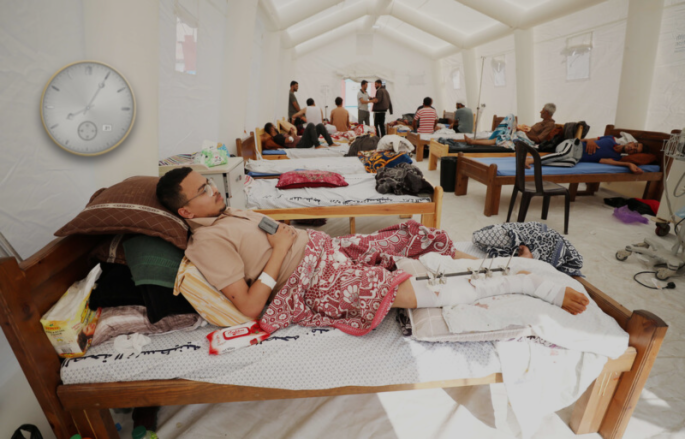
8:05
